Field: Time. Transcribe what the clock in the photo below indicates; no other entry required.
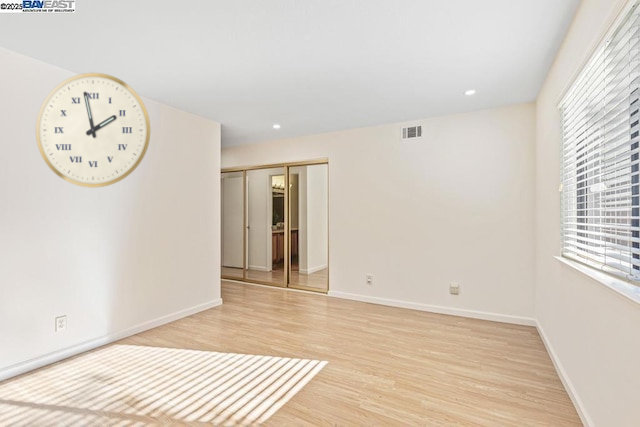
1:58
